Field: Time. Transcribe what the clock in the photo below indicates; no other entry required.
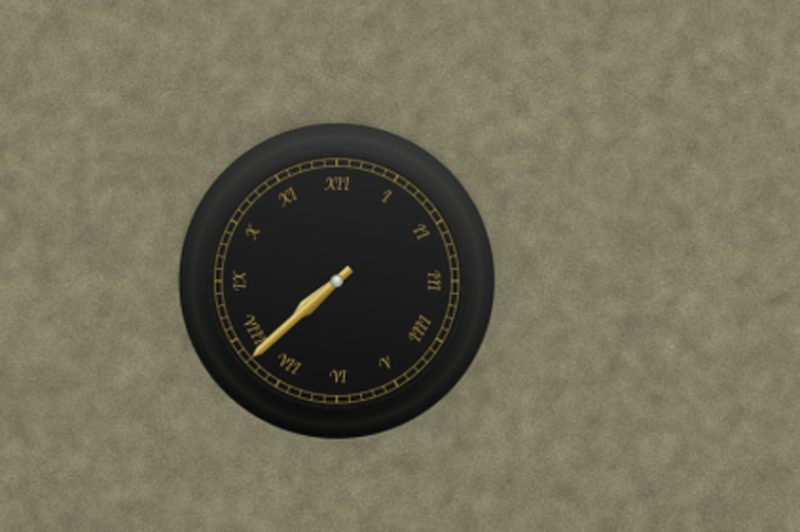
7:38
